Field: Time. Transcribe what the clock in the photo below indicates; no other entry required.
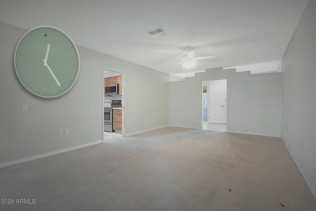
12:24
